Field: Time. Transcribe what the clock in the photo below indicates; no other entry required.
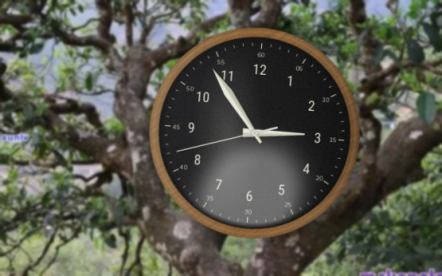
2:53:42
